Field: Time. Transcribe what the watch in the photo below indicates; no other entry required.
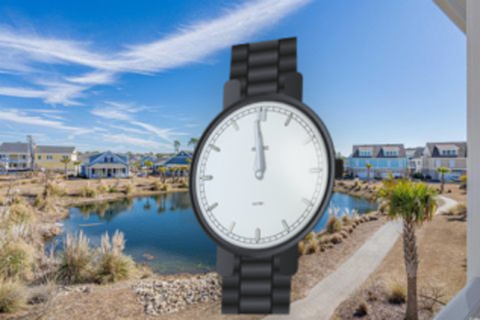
11:59
